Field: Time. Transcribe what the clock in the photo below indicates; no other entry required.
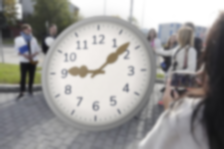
9:08
